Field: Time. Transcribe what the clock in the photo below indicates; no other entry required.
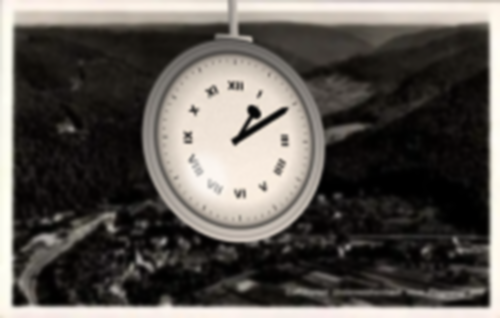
1:10
